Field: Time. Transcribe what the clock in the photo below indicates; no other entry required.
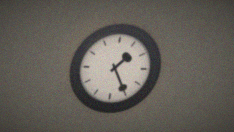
1:25
